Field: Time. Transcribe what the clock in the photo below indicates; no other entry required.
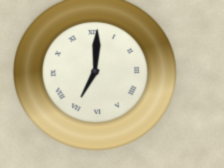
7:01
